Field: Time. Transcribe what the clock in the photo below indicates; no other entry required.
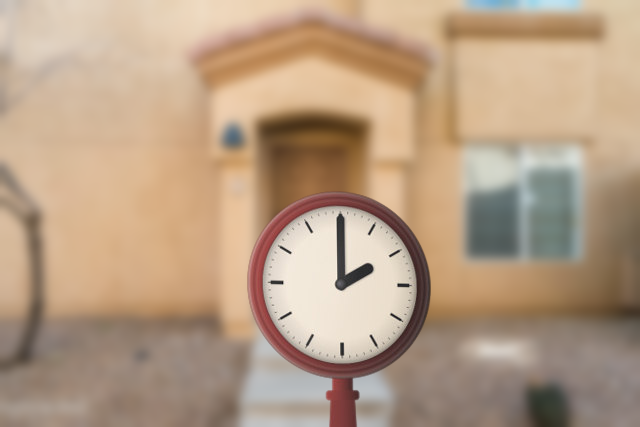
2:00
